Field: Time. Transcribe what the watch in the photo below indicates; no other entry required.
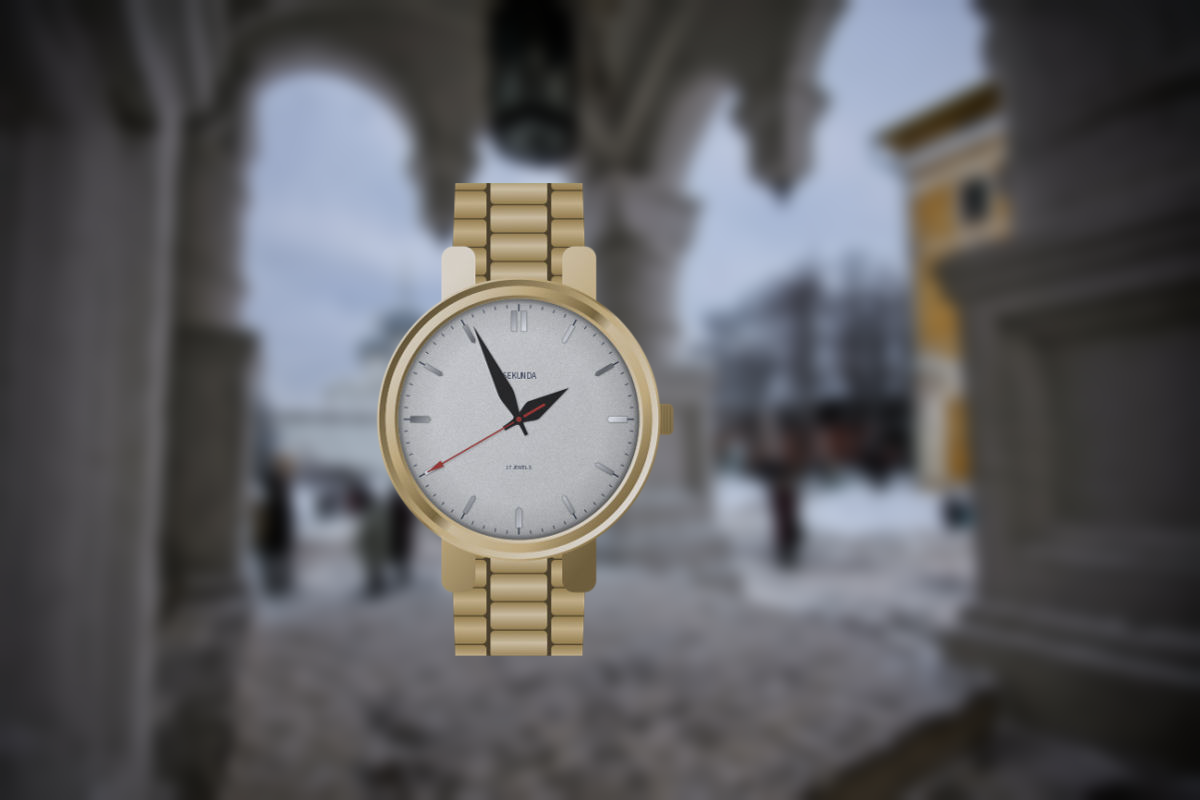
1:55:40
